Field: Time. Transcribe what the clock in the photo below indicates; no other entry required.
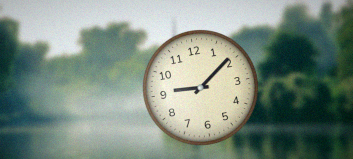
9:09
